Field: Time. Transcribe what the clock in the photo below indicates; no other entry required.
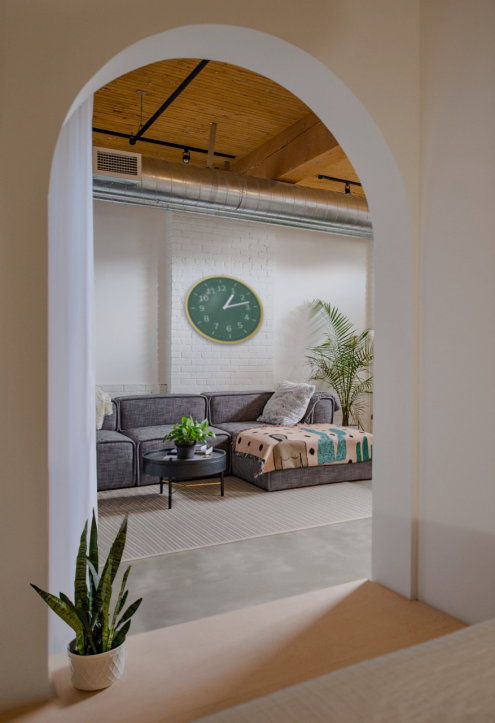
1:13
